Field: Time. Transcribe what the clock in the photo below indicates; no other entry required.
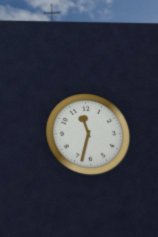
11:33
